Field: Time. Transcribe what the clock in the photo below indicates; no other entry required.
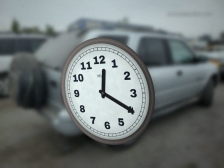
12:20
